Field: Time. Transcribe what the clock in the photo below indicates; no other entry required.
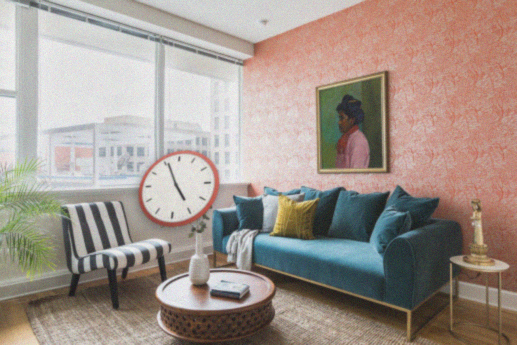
4:56
